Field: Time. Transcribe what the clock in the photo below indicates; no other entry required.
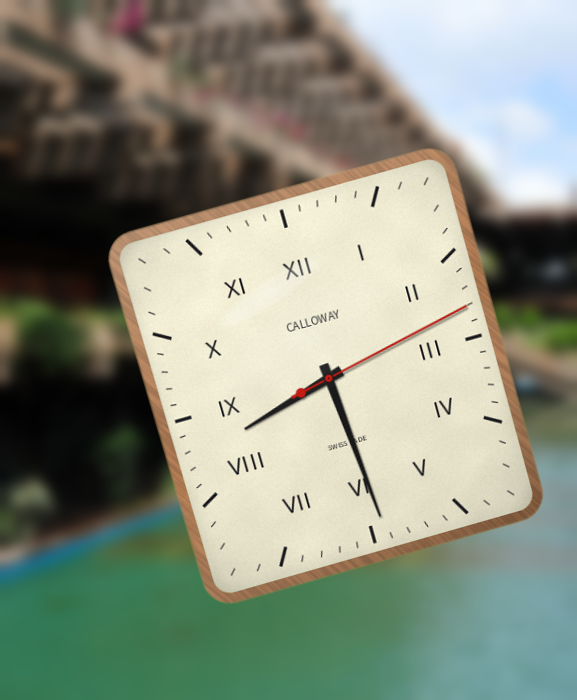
8:29:13
